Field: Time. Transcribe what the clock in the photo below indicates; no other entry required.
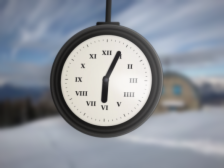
6:04
